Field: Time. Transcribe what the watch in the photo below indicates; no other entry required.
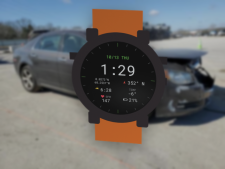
1:29
